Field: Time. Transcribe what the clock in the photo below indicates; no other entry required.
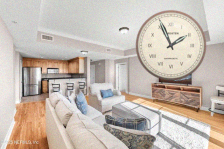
1:56
